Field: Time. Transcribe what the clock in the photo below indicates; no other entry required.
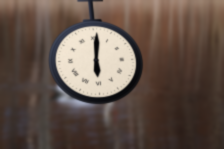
6:01
